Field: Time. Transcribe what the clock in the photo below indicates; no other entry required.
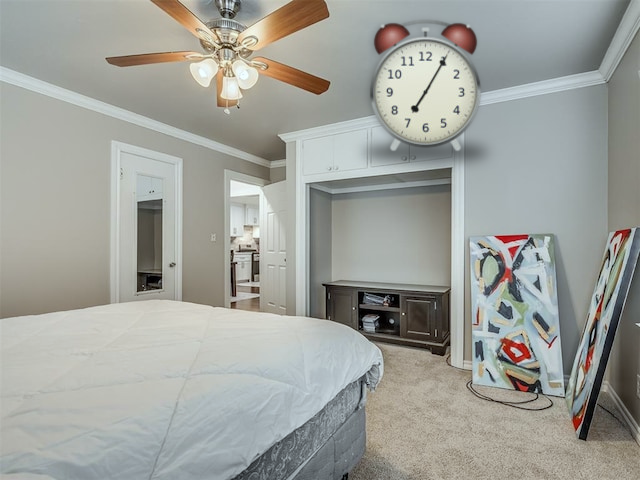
7:05
